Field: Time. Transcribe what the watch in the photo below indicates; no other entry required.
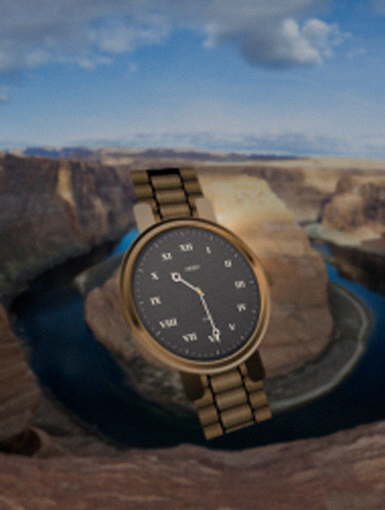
10:29
